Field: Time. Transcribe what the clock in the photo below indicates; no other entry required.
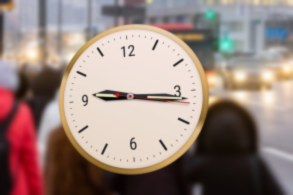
9:16:17
